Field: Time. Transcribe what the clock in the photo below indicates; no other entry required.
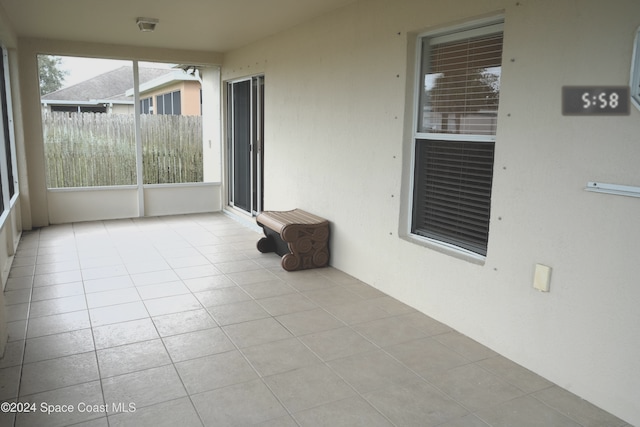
5:58
